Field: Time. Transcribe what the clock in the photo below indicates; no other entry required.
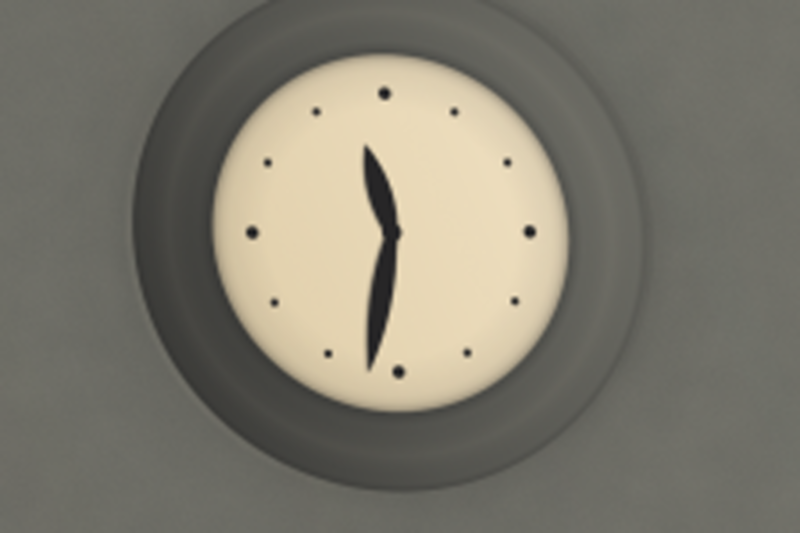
11:32
